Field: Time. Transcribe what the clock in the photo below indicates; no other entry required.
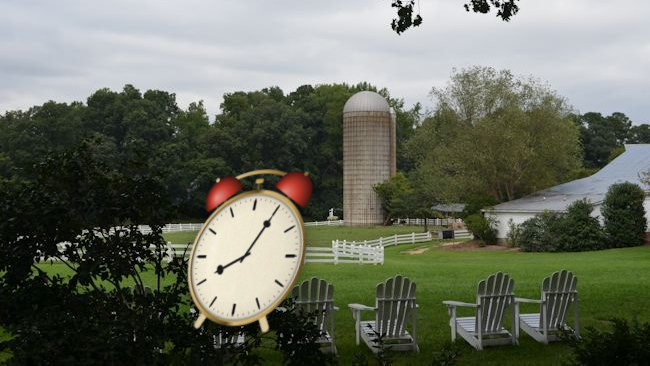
8:05
